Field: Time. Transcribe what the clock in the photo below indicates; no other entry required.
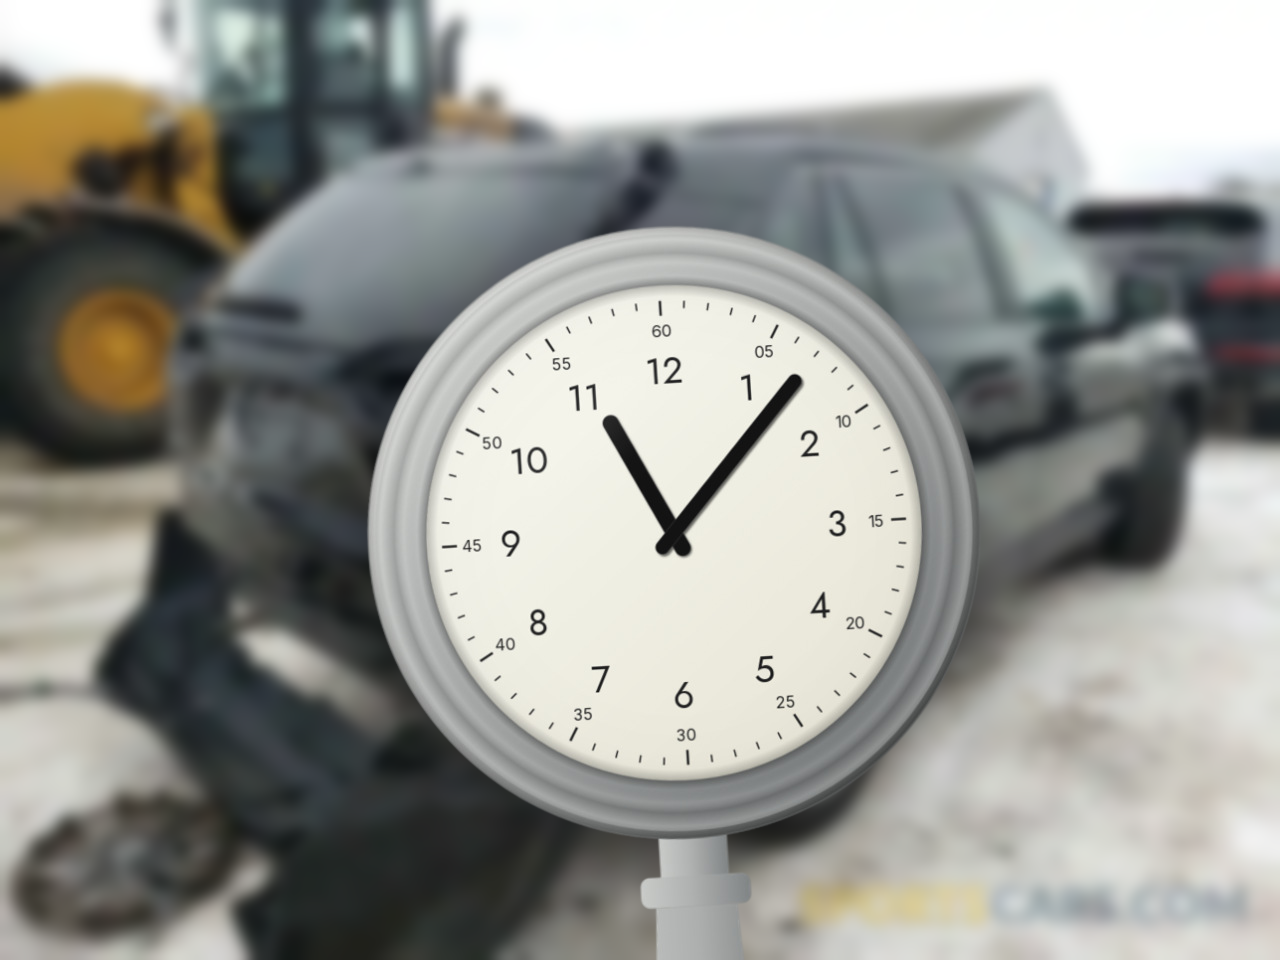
11:07
